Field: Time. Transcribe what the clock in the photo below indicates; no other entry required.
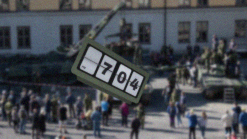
7:04
